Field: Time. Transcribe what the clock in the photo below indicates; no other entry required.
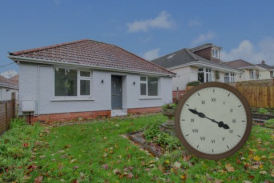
3:49
